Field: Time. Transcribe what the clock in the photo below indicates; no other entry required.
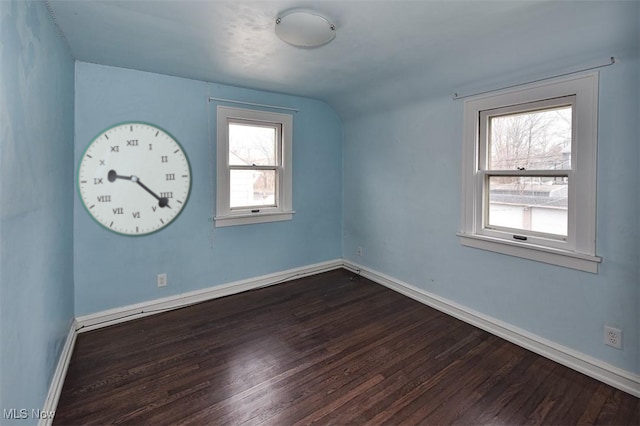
9:22
